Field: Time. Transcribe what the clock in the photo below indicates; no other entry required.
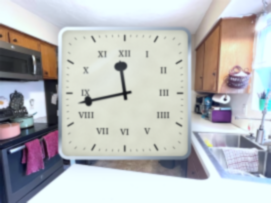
11:43
